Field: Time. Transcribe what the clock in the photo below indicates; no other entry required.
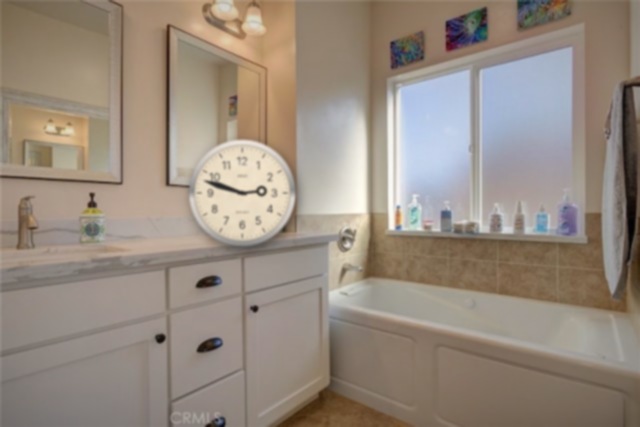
2:48
